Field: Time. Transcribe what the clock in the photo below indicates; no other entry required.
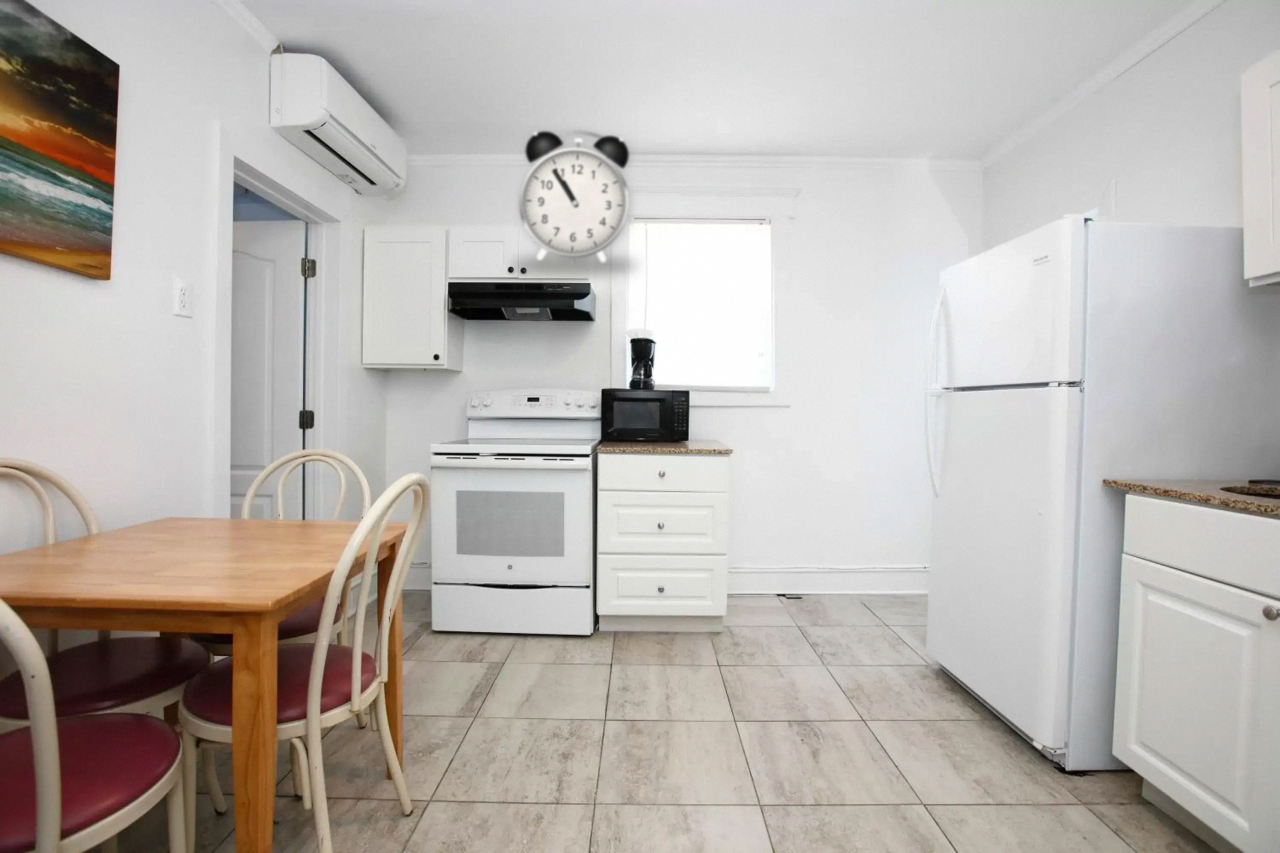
10:54
